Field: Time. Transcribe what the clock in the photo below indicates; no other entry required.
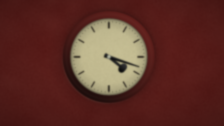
4:18
